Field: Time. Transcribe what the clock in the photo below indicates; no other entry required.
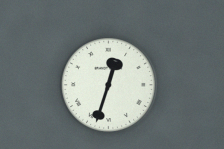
12:33
